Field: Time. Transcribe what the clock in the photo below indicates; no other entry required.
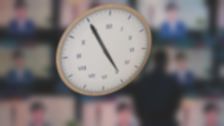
4:55
